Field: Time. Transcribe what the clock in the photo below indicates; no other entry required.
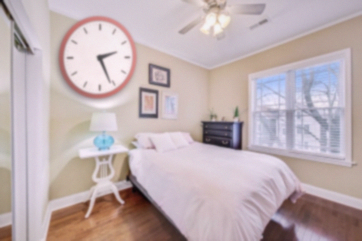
2:26
